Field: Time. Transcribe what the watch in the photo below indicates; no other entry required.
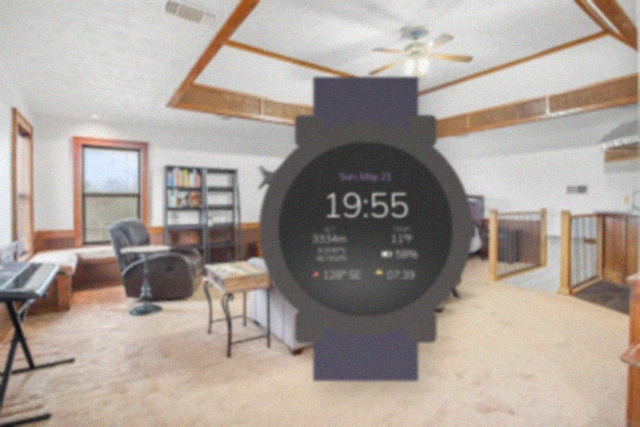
19:55
